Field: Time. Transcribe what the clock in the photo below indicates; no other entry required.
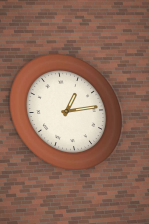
1:14
